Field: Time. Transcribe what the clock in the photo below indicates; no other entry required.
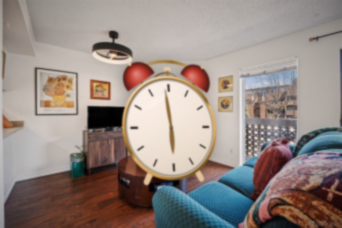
5:59
